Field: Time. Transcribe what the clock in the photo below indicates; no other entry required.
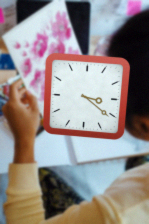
3:21
